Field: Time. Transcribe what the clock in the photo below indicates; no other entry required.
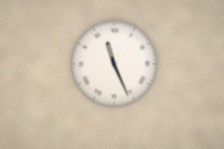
11:26
